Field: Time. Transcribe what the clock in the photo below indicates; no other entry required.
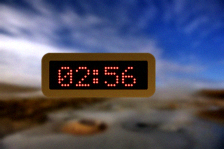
2:56
